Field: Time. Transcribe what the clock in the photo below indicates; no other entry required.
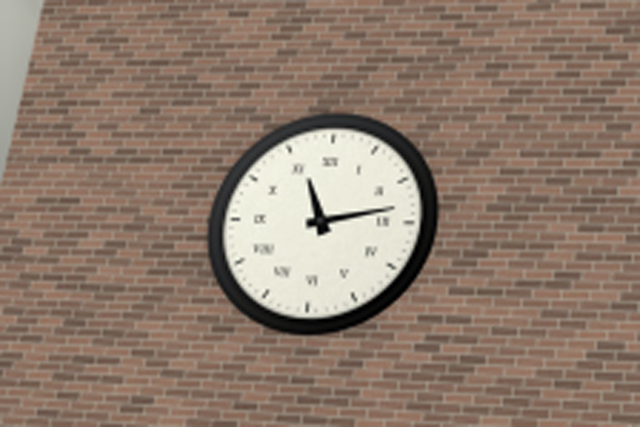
11:13
